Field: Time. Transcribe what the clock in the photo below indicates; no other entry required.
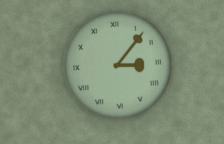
3:07
